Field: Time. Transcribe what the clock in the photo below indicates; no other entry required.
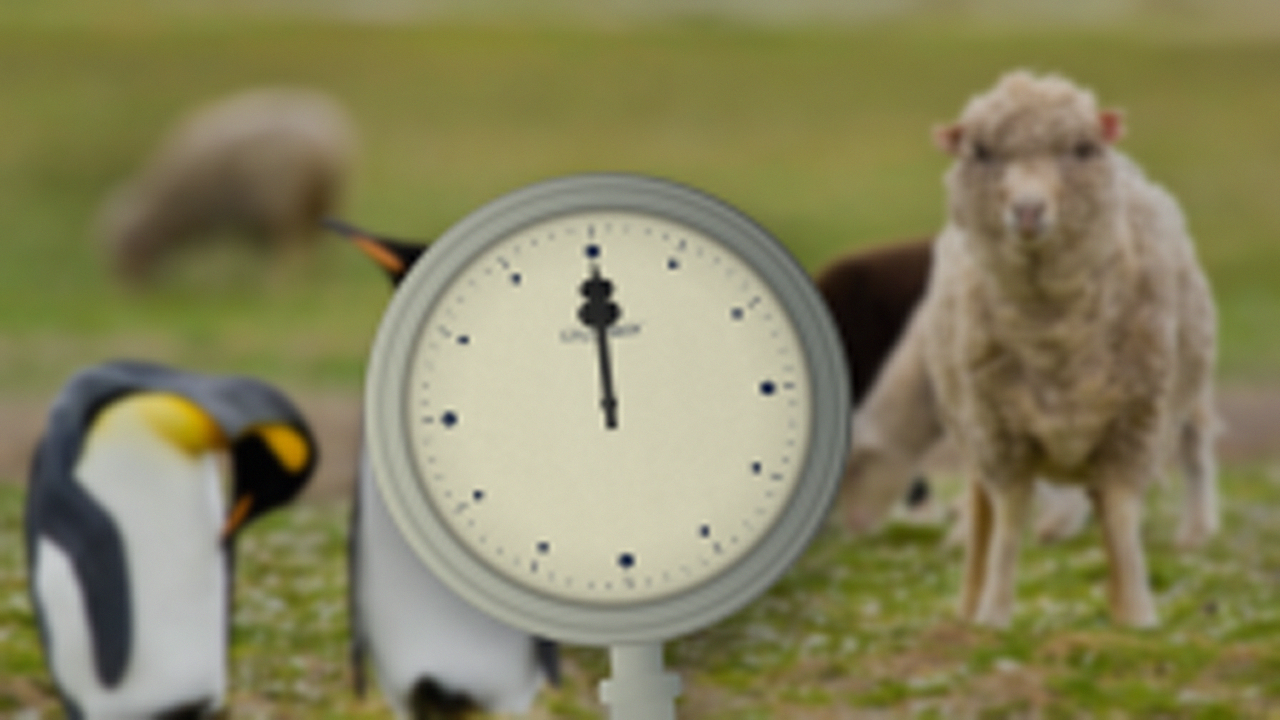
12:00
